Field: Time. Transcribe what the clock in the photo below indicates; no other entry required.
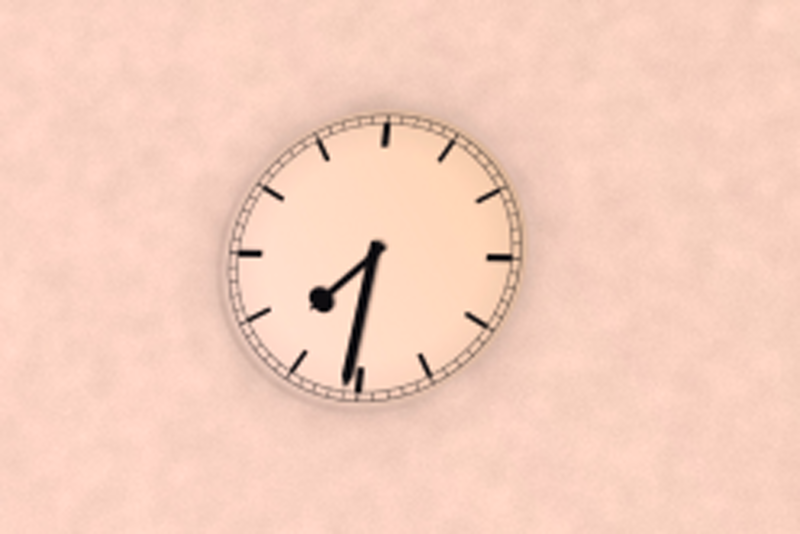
7:31
